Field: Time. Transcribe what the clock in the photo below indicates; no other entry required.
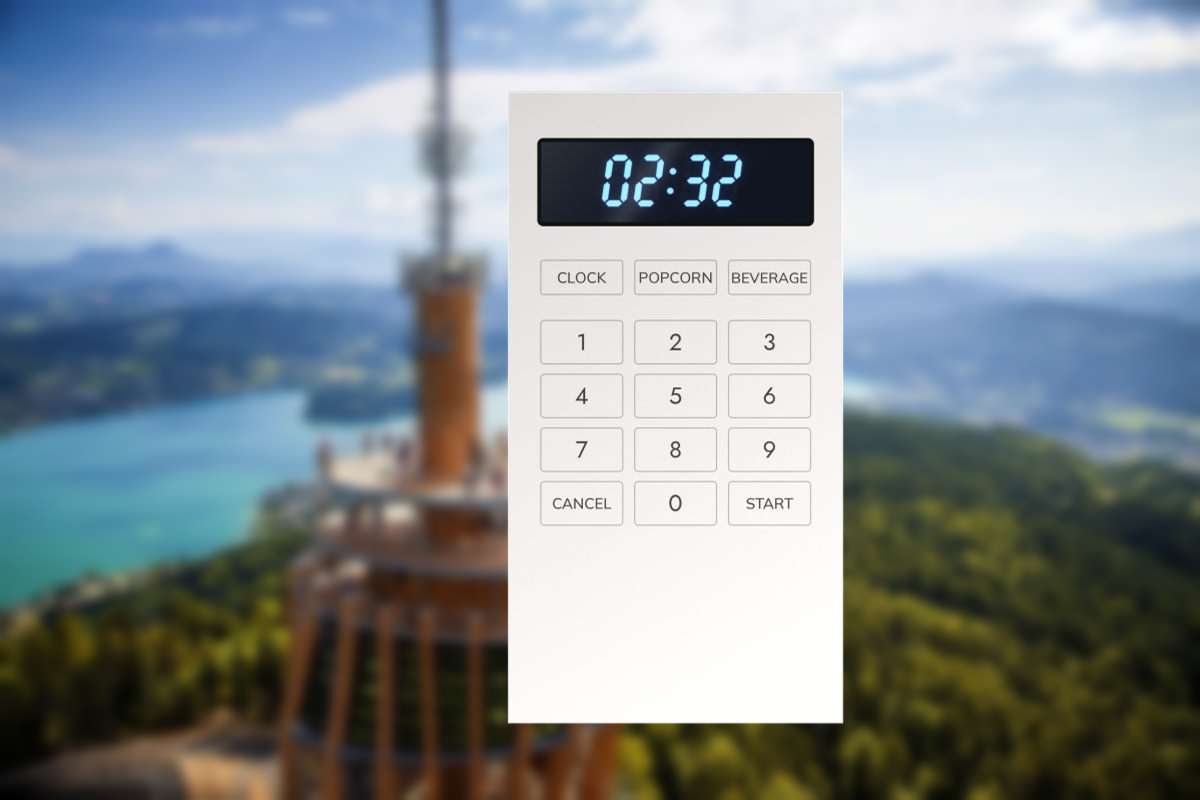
2:32
